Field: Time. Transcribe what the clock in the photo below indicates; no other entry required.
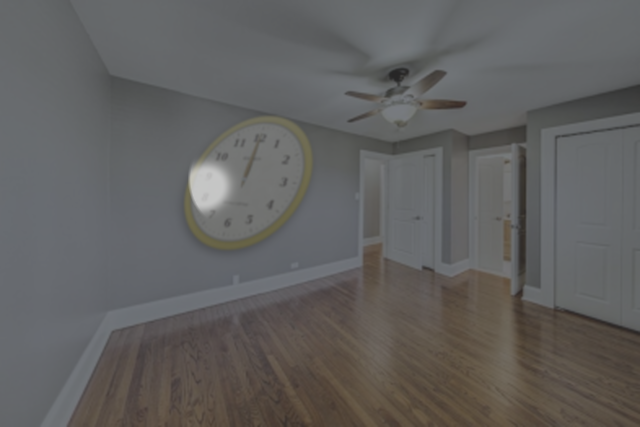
12:00
